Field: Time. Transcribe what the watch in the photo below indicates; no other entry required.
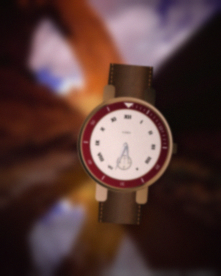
5:33
